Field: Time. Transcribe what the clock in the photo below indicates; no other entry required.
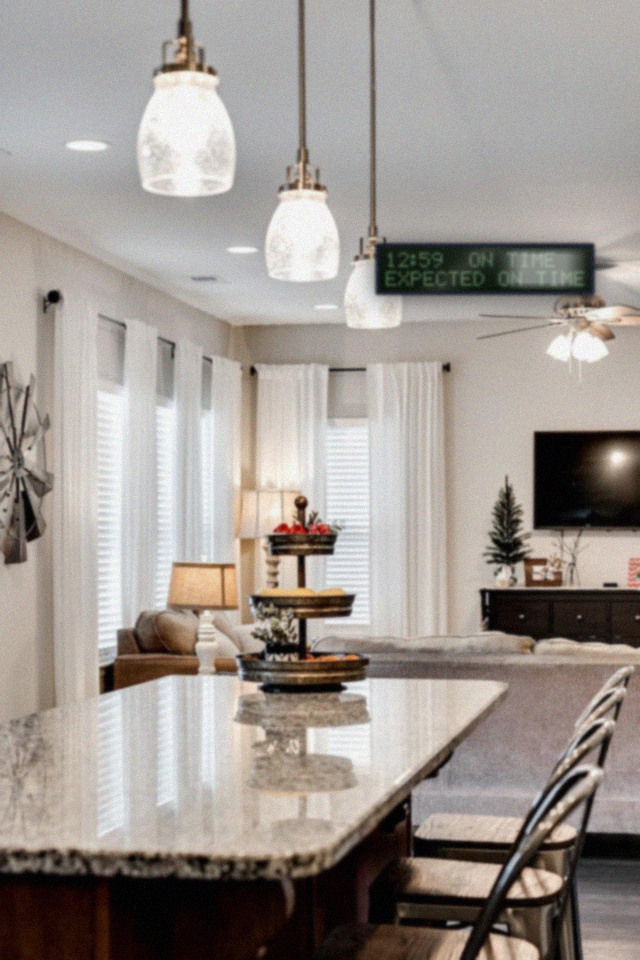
12:59
